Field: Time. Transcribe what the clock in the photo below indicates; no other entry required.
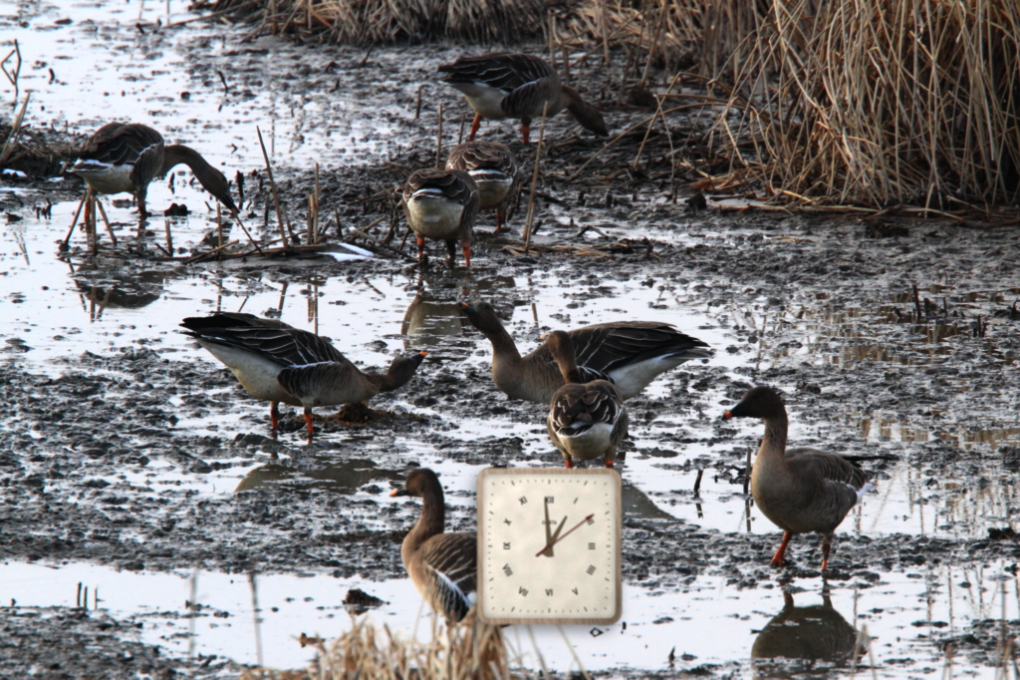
12:59:09
